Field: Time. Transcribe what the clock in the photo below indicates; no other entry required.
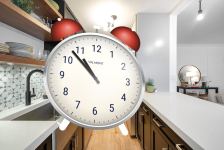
10:53
